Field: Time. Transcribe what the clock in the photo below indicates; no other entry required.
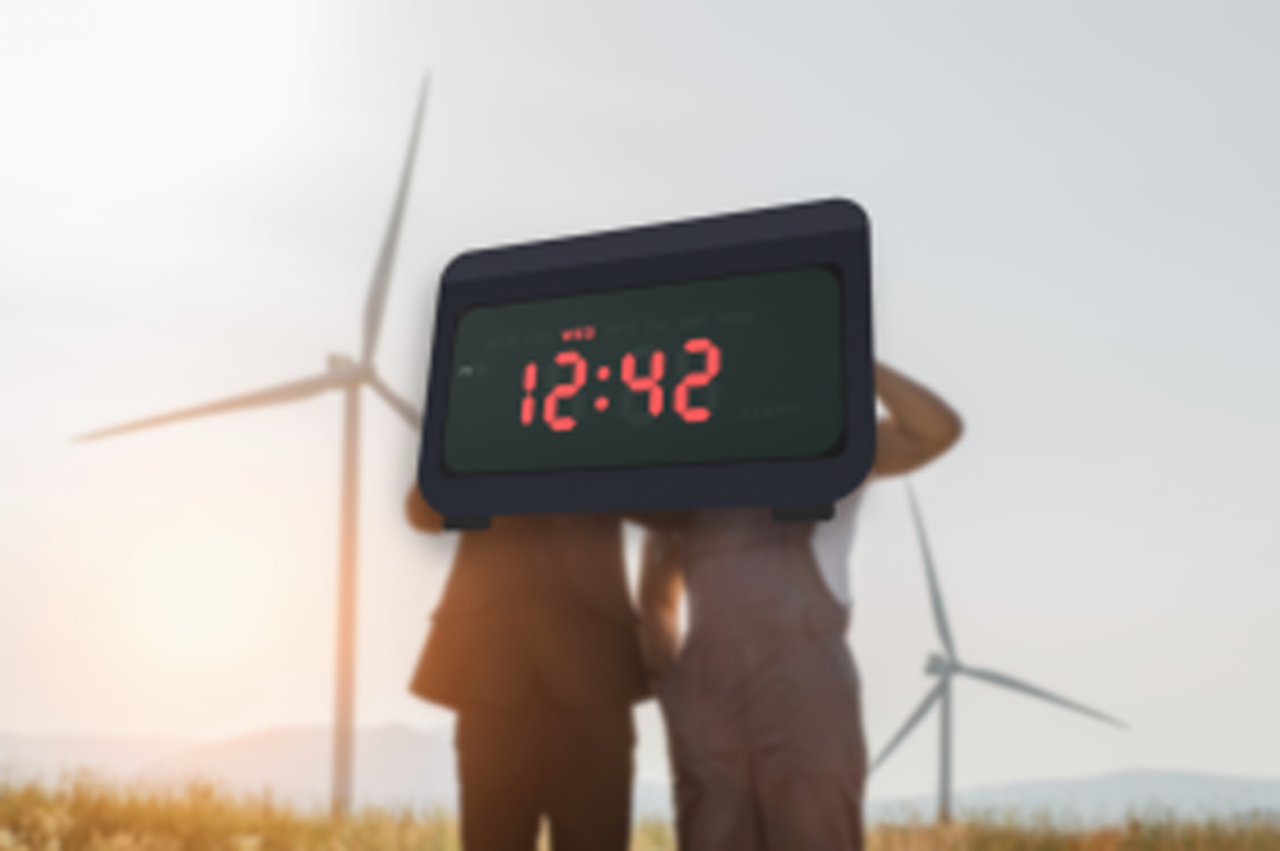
12:42
